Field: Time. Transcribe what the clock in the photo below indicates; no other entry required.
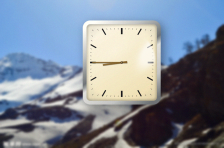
8:45
